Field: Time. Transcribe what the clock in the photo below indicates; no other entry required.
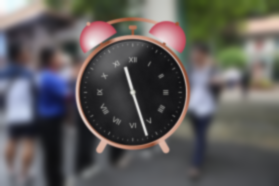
11:27
